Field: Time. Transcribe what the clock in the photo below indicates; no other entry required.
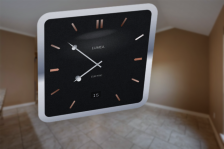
7:52
